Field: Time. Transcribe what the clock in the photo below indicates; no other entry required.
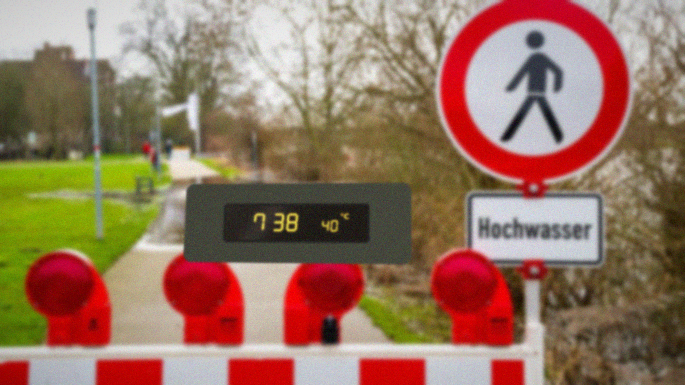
7:38
